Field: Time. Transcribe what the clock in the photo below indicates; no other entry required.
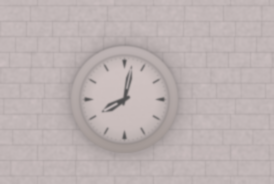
8:02
